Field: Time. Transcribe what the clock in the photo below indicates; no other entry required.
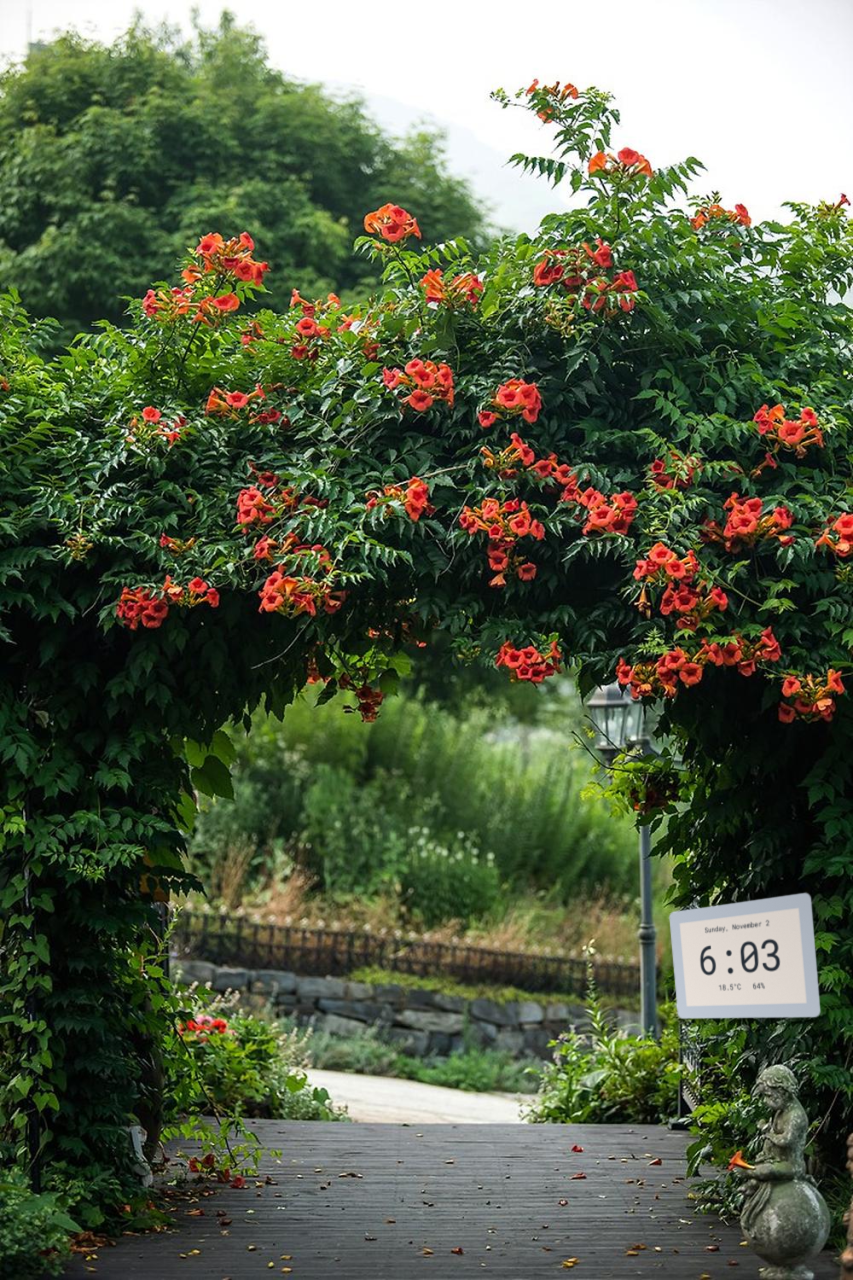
6:03
